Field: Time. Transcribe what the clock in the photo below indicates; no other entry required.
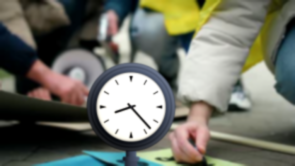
8:23
